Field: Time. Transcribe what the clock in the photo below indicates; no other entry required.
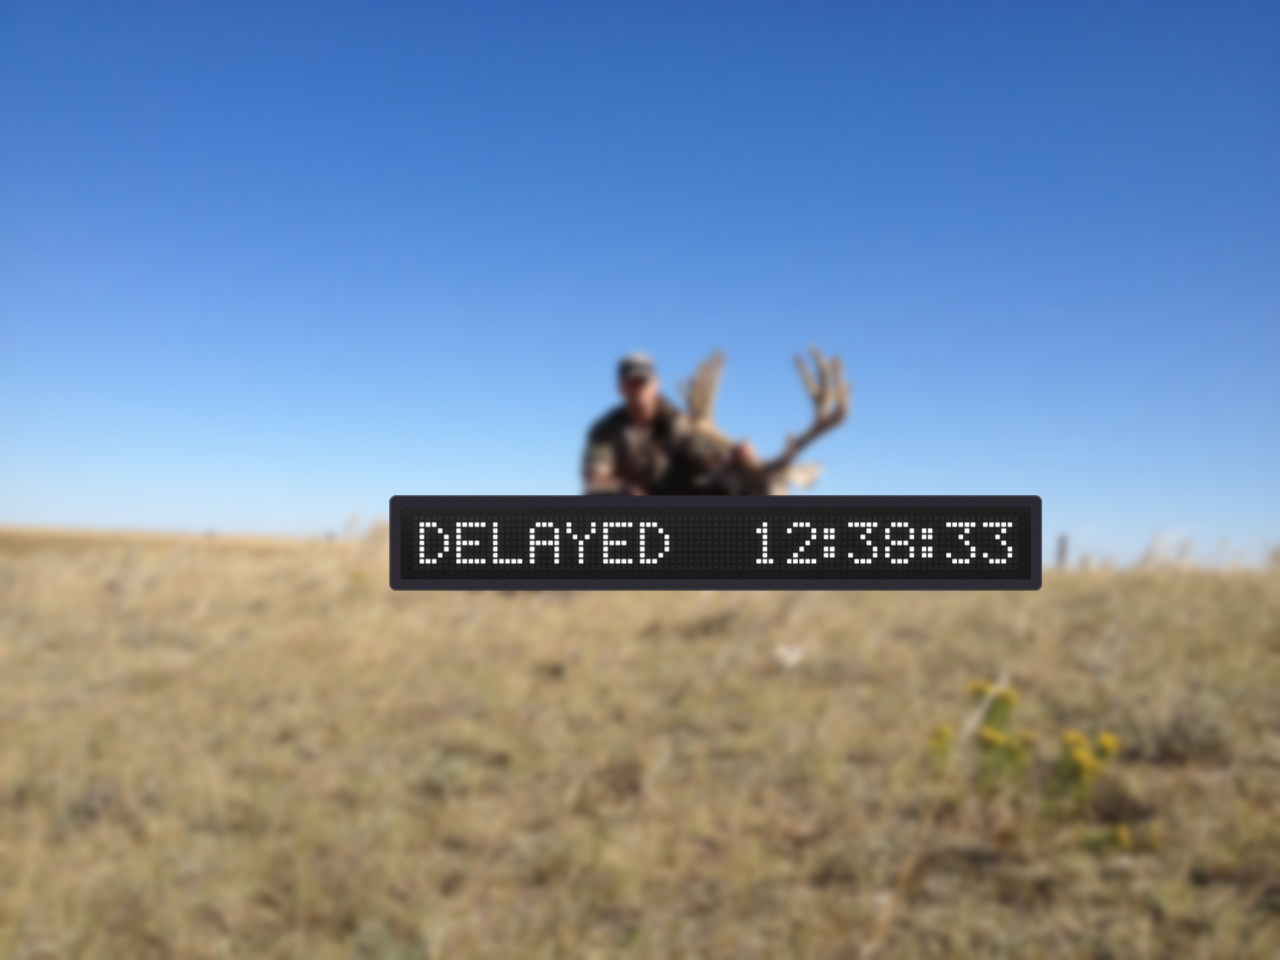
12:38:33
